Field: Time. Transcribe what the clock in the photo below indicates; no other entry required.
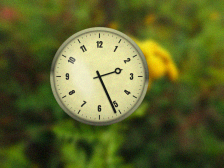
2:26
